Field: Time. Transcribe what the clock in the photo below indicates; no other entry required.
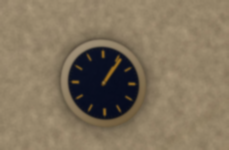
1:06
